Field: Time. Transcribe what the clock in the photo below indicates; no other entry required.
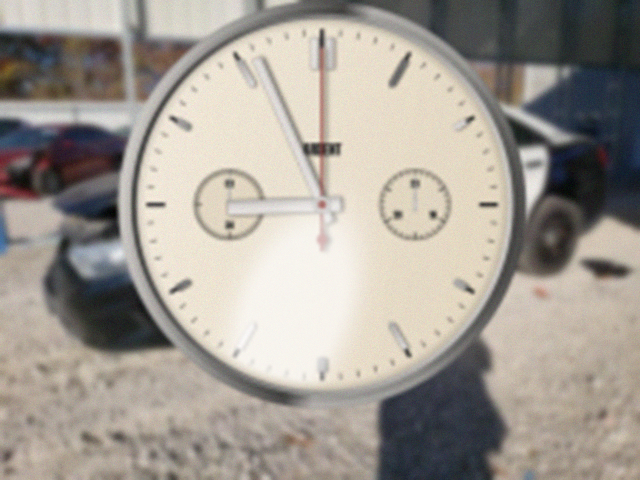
8:56
